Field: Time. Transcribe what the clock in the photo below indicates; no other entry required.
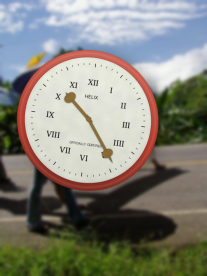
10:24
